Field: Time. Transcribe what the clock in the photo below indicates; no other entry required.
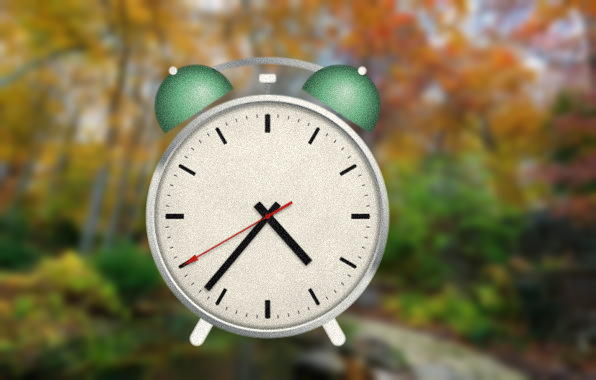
4:36:40
